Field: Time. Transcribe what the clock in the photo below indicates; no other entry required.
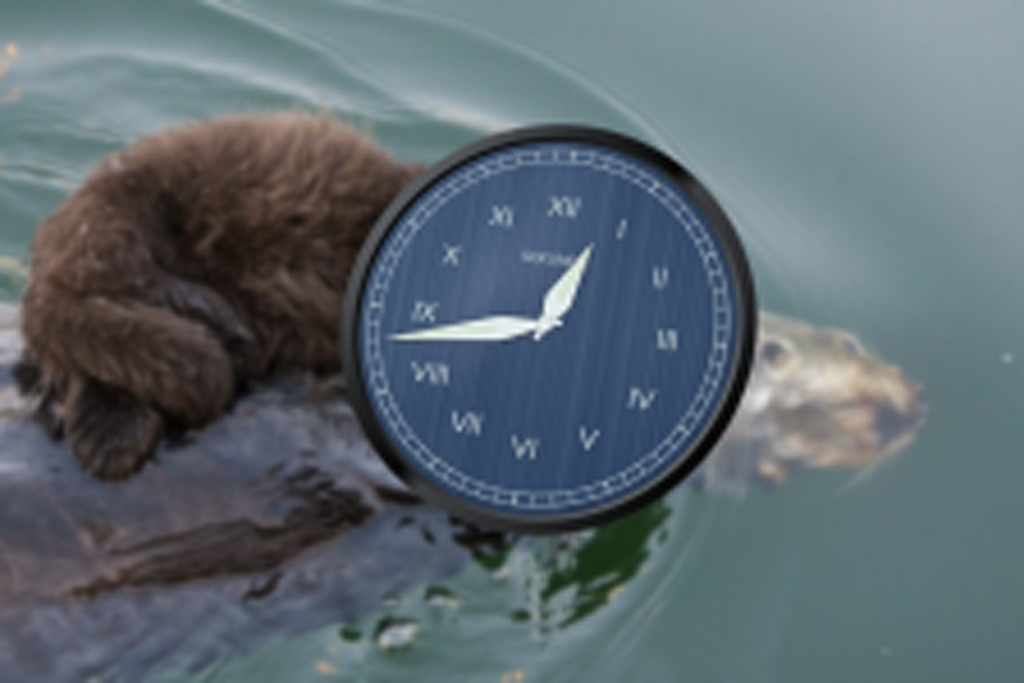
12:43
